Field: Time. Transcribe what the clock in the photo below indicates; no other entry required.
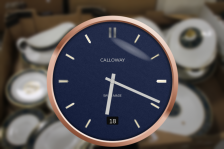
6:19
